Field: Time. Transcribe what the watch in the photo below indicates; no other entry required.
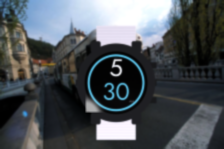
5:30
